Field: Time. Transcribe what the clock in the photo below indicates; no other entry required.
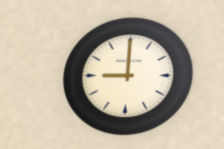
9:00
